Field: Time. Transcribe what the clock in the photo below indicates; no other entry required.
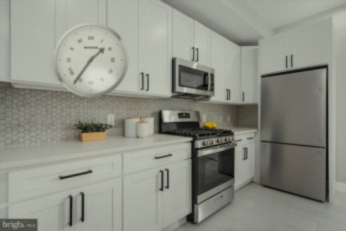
1:36
